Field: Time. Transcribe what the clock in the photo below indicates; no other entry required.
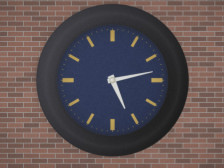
5:13
